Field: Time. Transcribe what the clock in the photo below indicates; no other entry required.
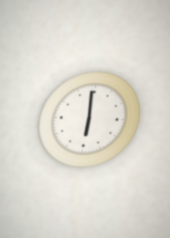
5:59
